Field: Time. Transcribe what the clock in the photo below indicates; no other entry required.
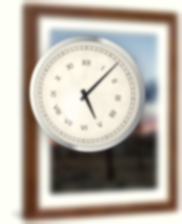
5:07
